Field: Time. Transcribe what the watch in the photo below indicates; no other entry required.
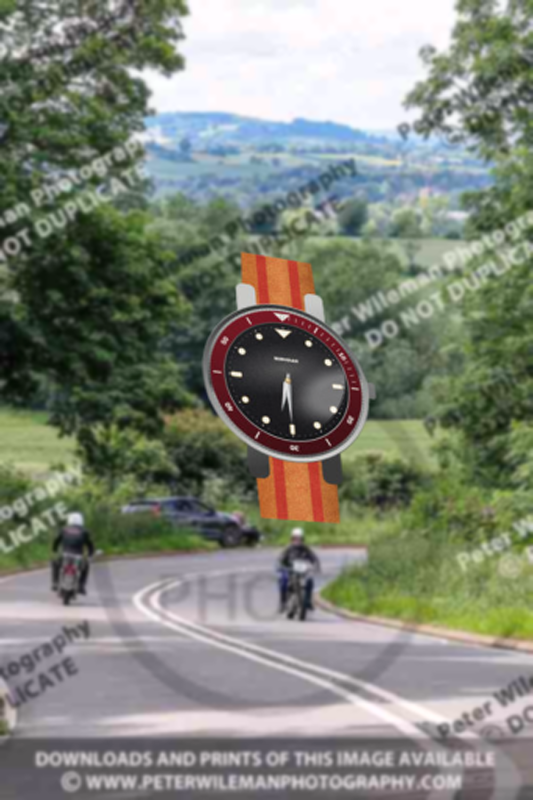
6:30
